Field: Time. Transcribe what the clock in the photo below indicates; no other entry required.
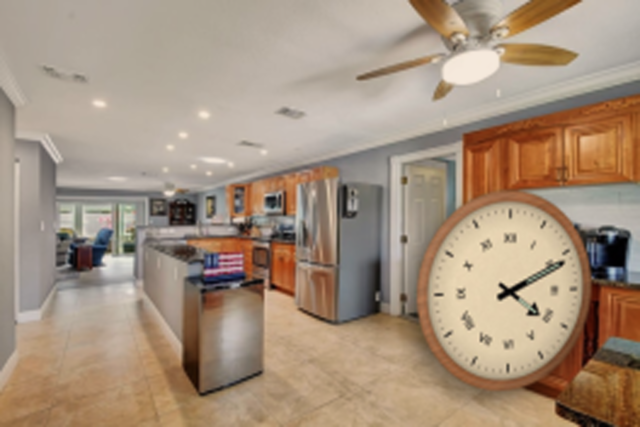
4:11
